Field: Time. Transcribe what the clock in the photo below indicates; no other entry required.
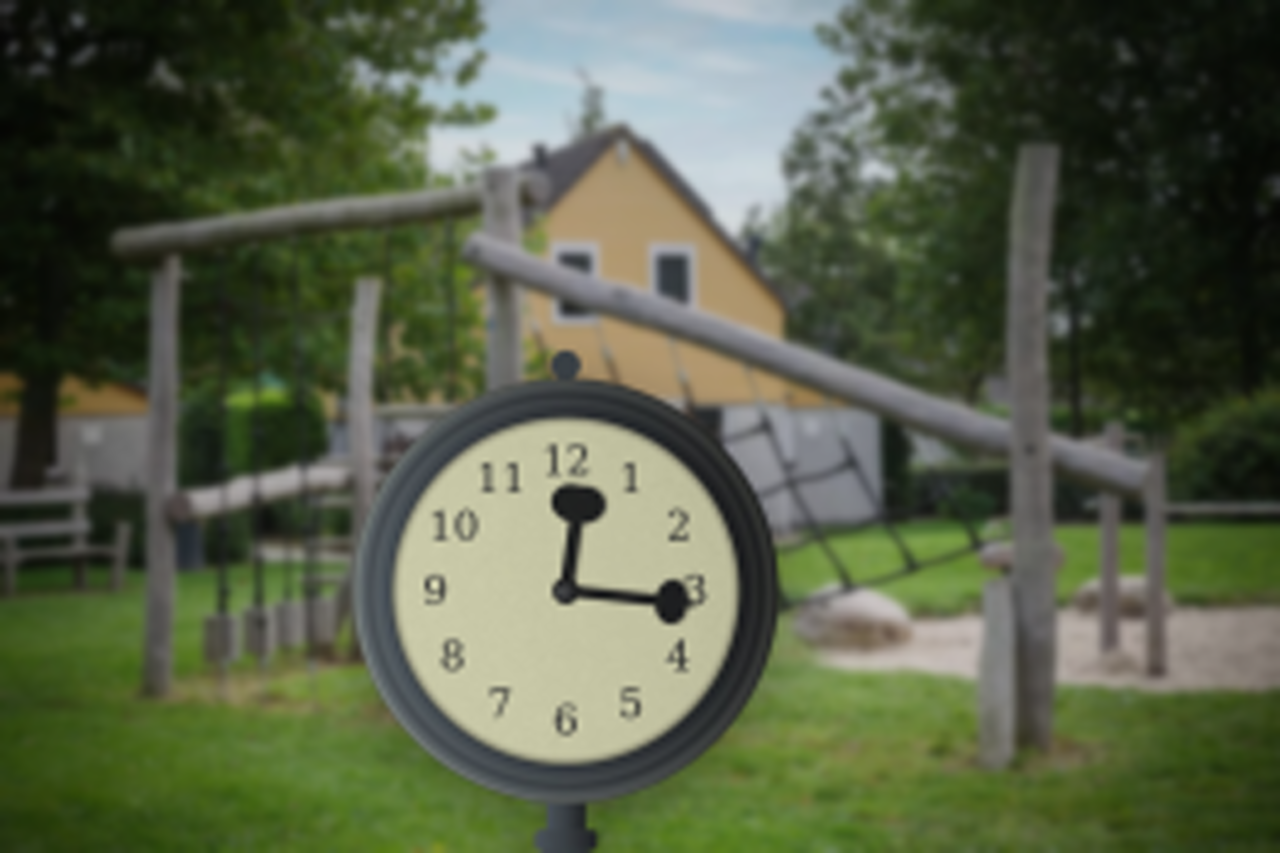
12:16
